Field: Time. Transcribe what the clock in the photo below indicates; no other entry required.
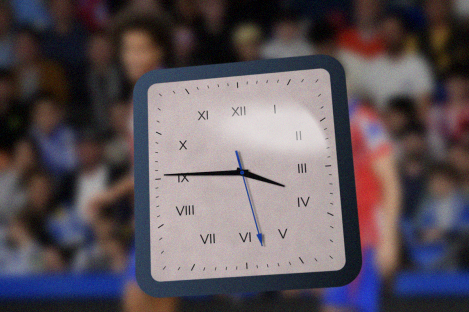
3:45:28
